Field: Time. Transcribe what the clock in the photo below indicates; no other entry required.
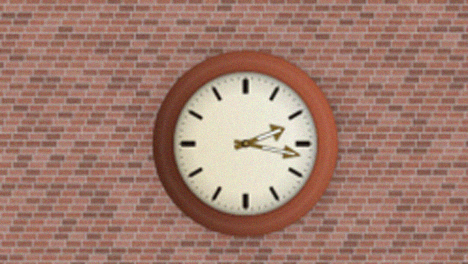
2:17
